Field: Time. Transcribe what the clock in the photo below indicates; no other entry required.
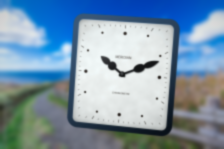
10:11
